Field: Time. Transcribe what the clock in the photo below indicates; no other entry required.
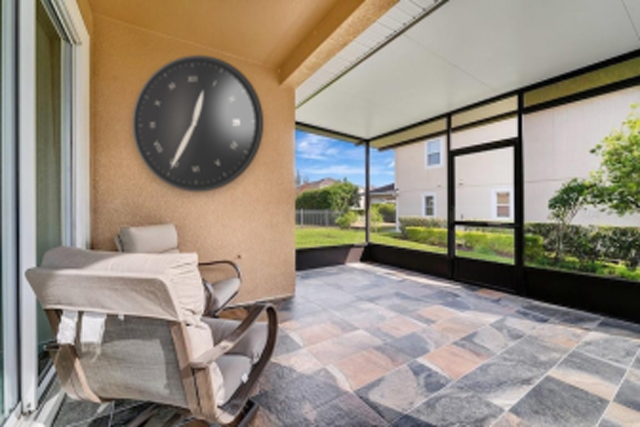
12:35
